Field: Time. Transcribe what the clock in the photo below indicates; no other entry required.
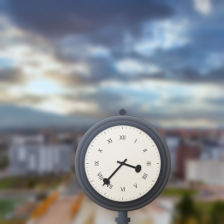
3:37
